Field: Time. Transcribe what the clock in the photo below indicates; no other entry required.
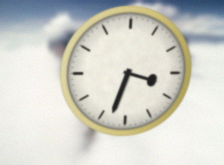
3:33
